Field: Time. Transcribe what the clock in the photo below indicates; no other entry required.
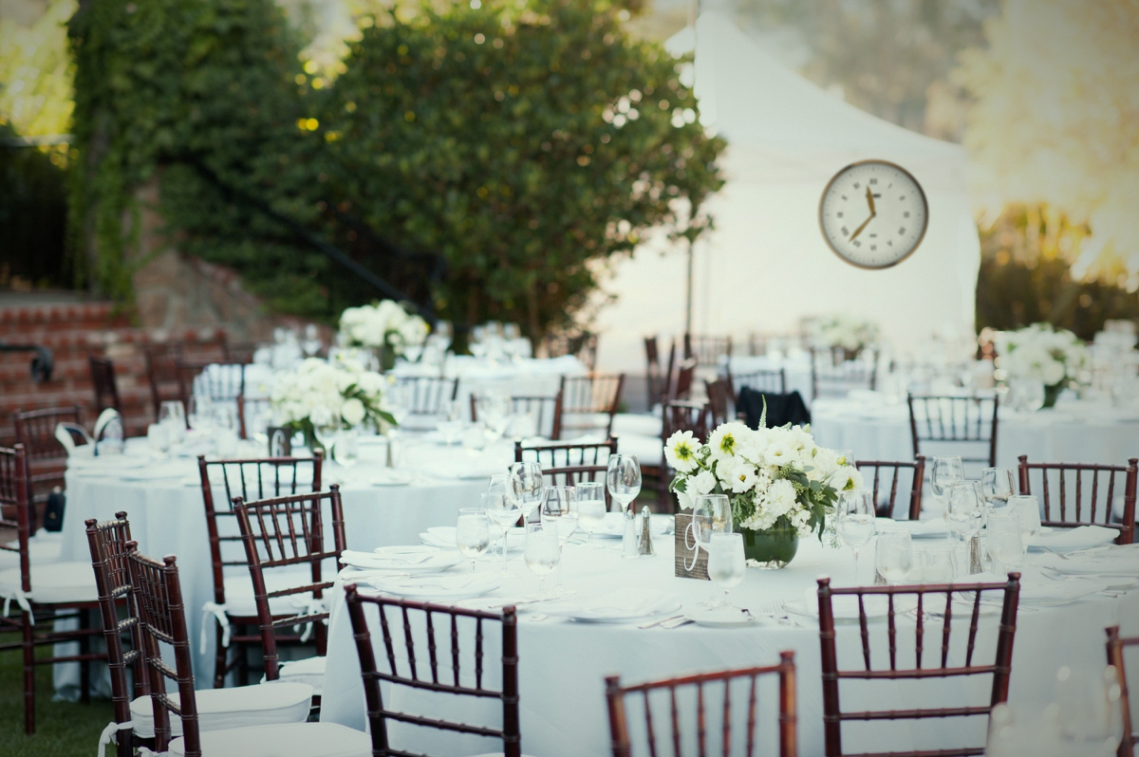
11:37
